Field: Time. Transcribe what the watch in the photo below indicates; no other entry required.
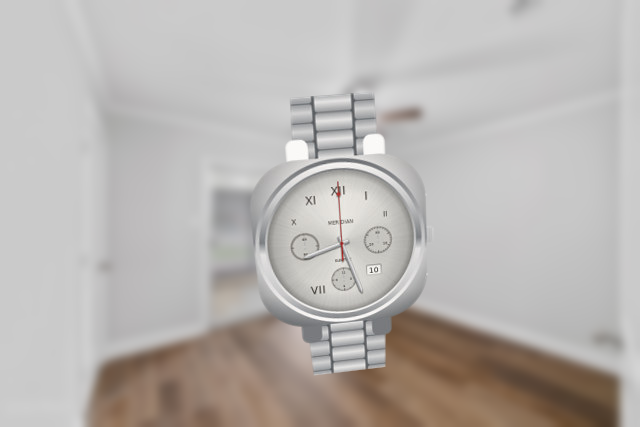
8:27
